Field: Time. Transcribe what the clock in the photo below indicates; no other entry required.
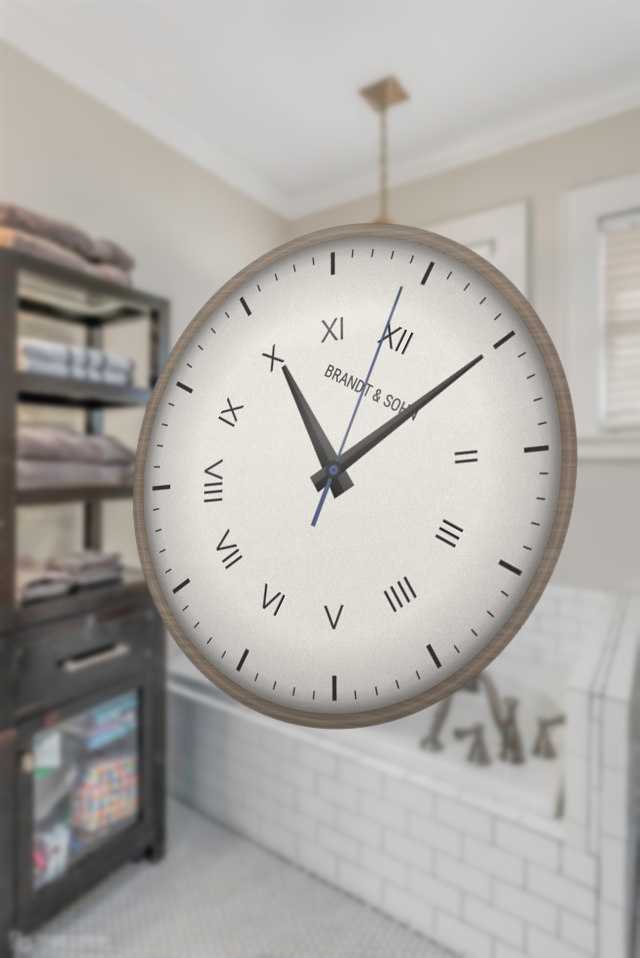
10:04:59
